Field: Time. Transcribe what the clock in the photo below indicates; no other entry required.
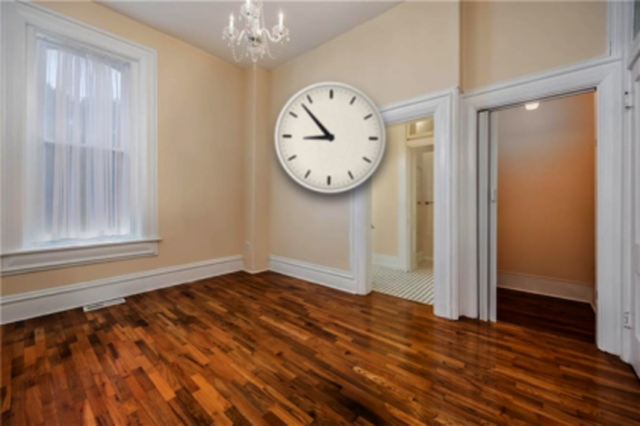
8:53
